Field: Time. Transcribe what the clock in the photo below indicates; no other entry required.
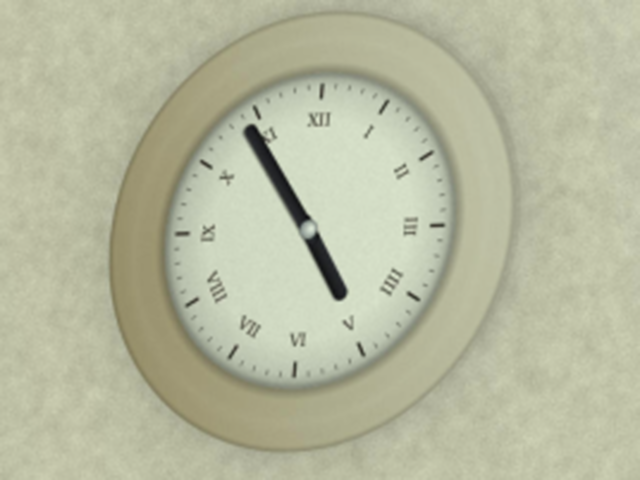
4:54
